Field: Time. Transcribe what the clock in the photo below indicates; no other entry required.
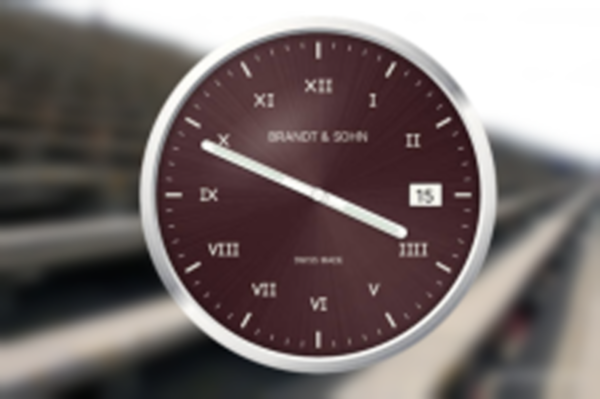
3:49
